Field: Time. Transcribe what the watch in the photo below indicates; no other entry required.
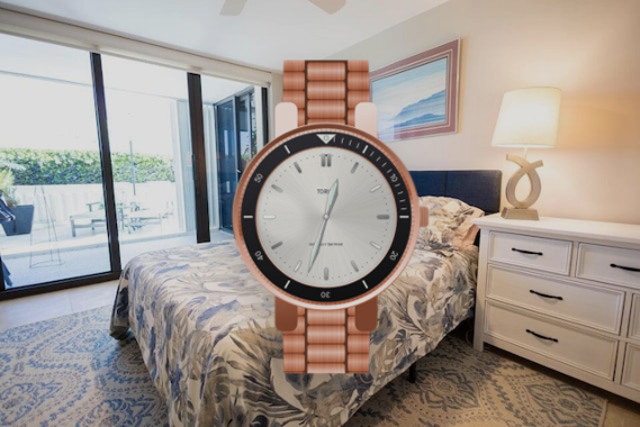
12:33
